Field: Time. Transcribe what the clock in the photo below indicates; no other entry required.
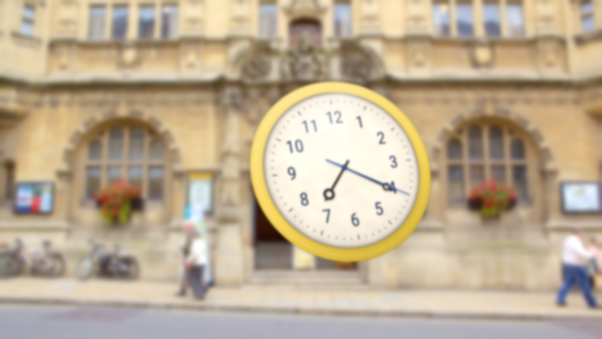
7:20:20
